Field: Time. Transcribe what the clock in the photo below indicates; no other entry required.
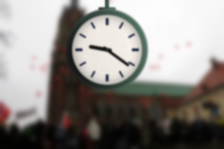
9:21
